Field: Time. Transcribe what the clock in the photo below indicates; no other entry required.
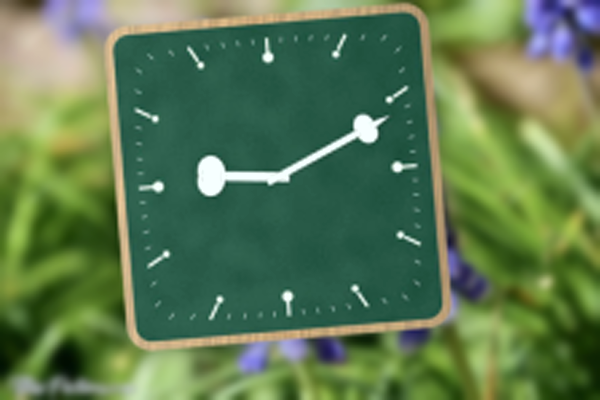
9:11
